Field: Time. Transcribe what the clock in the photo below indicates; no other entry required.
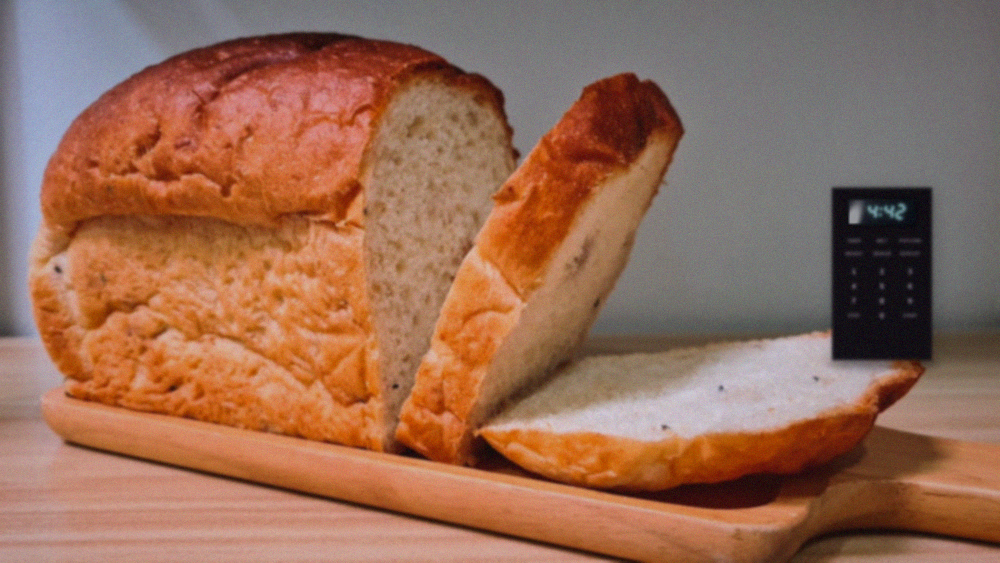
4:42
